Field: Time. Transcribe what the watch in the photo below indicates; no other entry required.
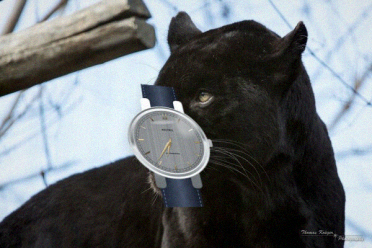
6:36
